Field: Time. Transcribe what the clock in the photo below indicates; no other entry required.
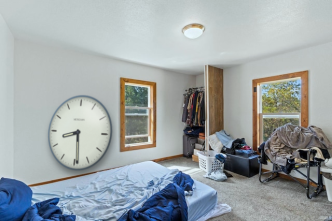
8:29
